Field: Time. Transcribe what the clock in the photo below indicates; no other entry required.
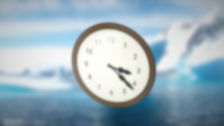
3:22
